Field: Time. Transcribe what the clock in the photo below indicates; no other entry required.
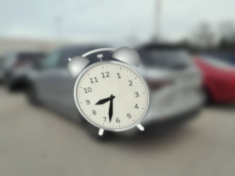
8:33
